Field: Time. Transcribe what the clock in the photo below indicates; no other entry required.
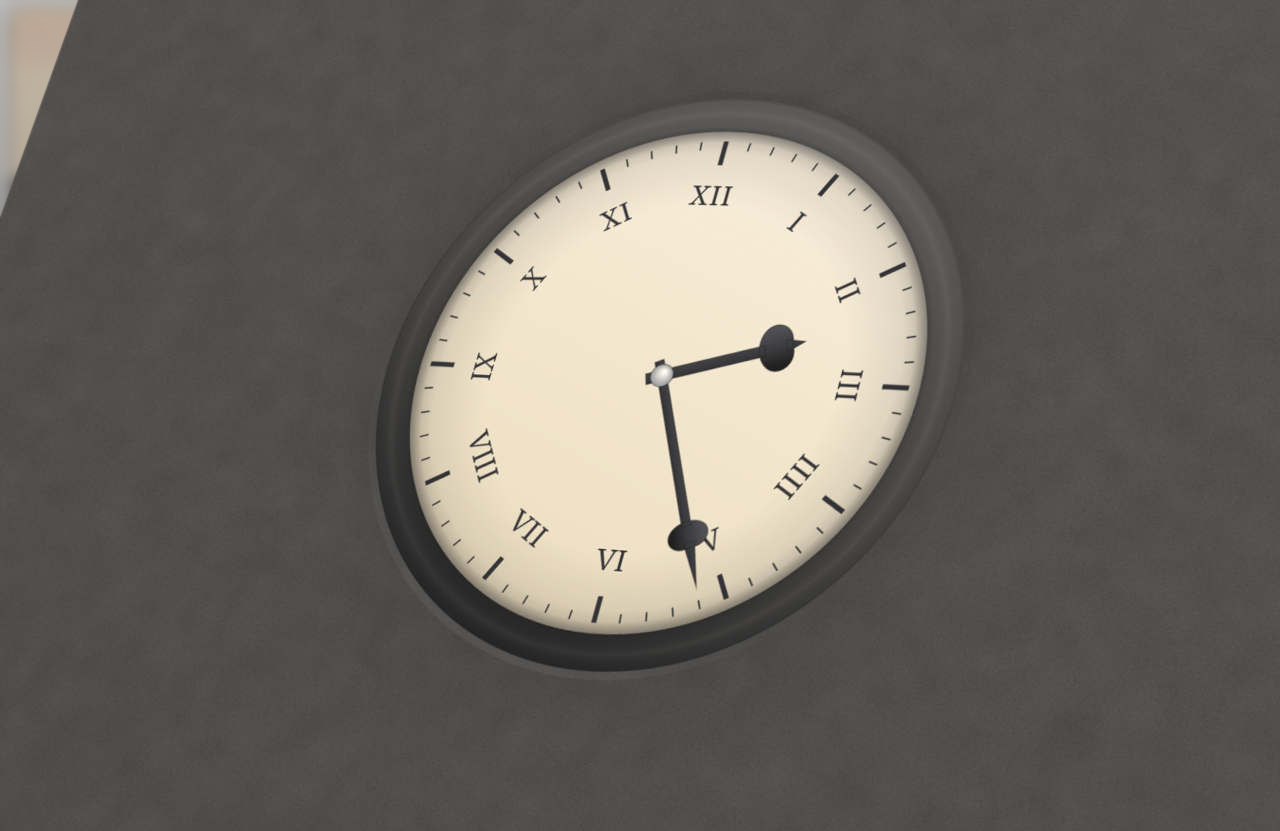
2:26
